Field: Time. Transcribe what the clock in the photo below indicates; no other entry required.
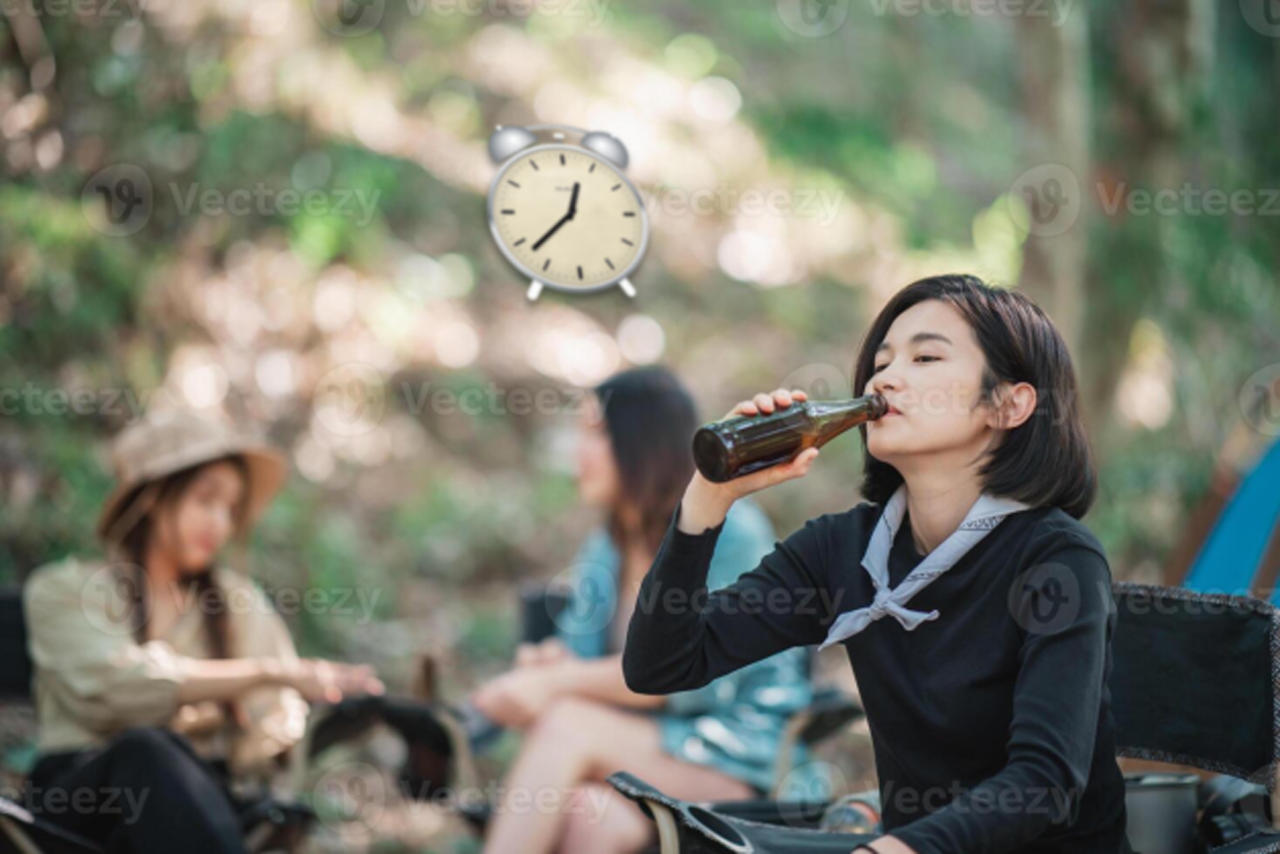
12:38
